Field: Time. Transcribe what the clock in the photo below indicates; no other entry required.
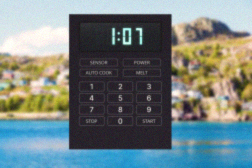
1:07
